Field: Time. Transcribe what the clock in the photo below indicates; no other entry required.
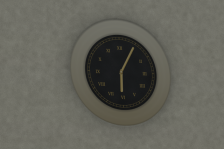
6:05
